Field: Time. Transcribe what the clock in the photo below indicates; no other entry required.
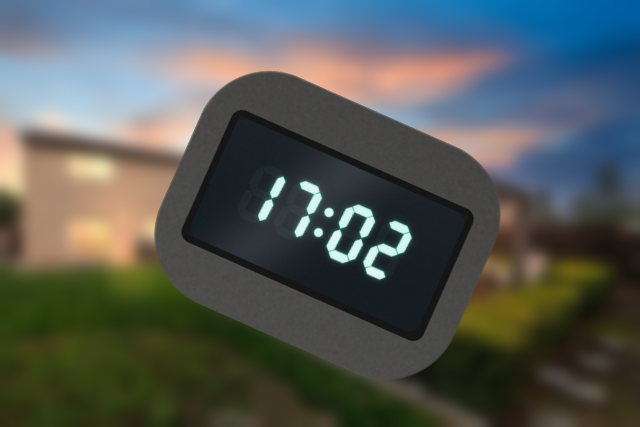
17:02
